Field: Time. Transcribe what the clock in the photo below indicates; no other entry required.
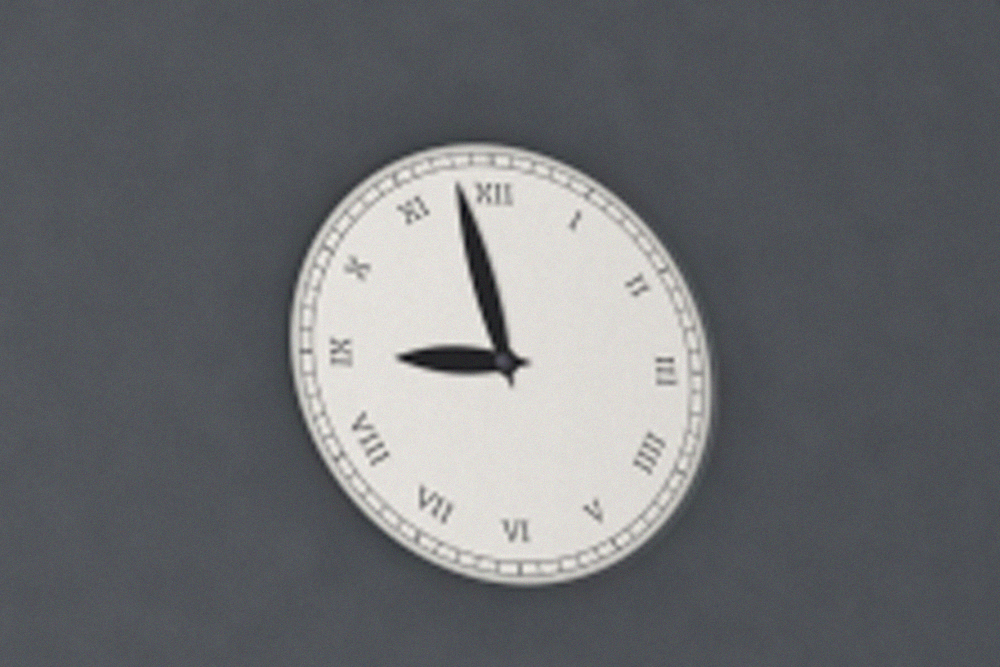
8:58
